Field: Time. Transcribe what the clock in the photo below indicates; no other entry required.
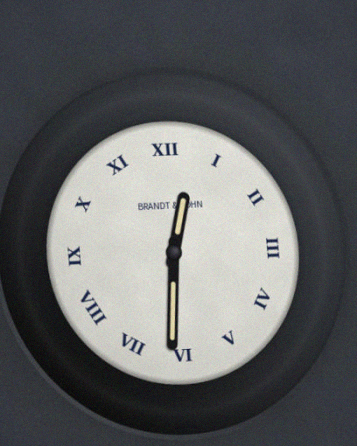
12:31
